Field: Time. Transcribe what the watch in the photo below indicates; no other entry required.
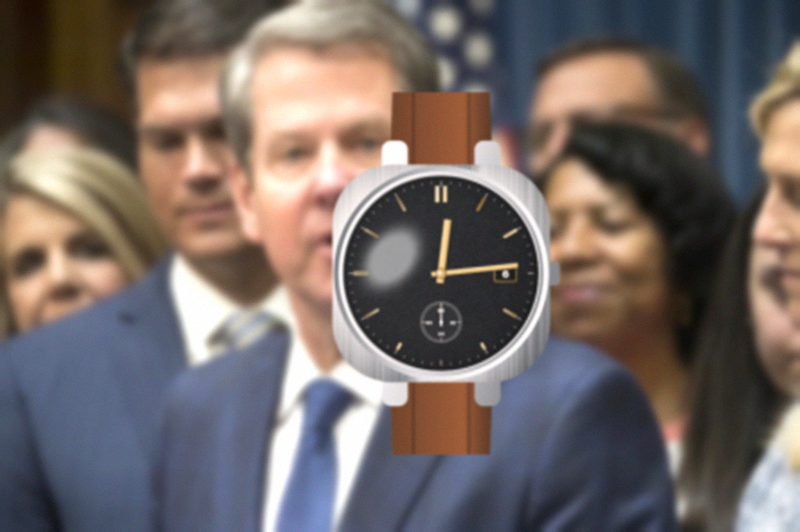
12:14
